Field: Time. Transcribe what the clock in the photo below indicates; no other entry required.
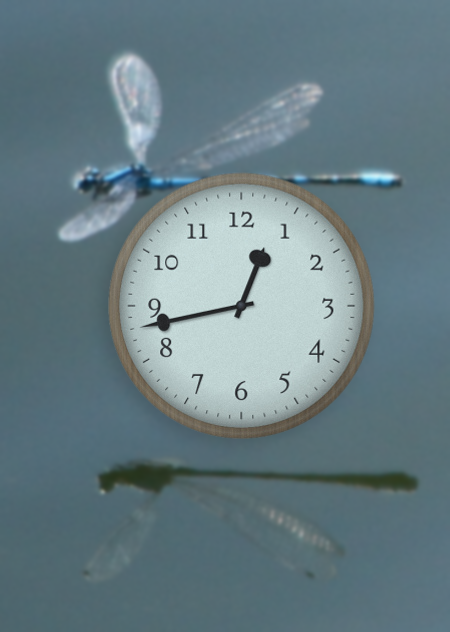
12:43
